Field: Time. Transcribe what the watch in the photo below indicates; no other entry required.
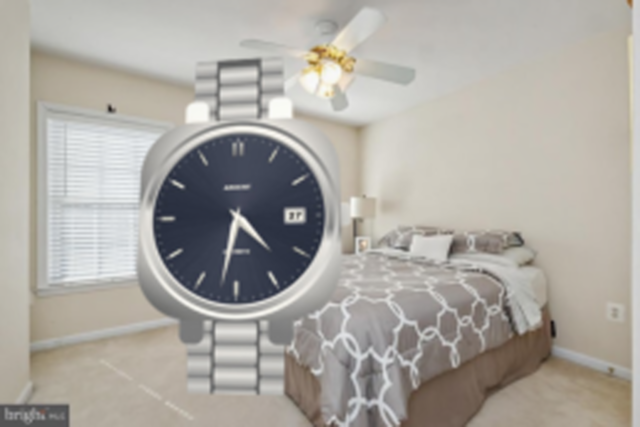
4:32
